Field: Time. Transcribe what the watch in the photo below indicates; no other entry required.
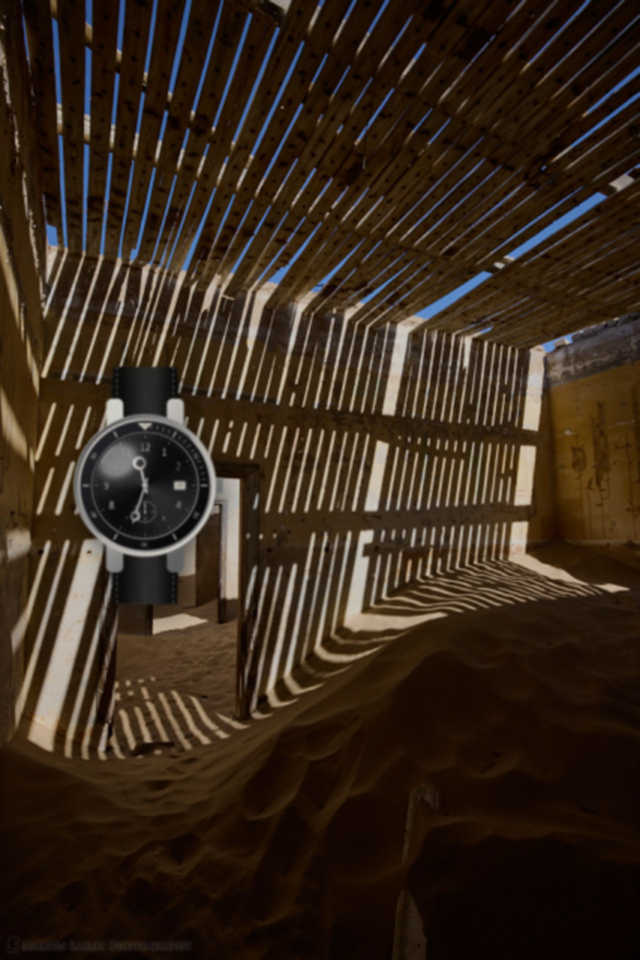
11:33
